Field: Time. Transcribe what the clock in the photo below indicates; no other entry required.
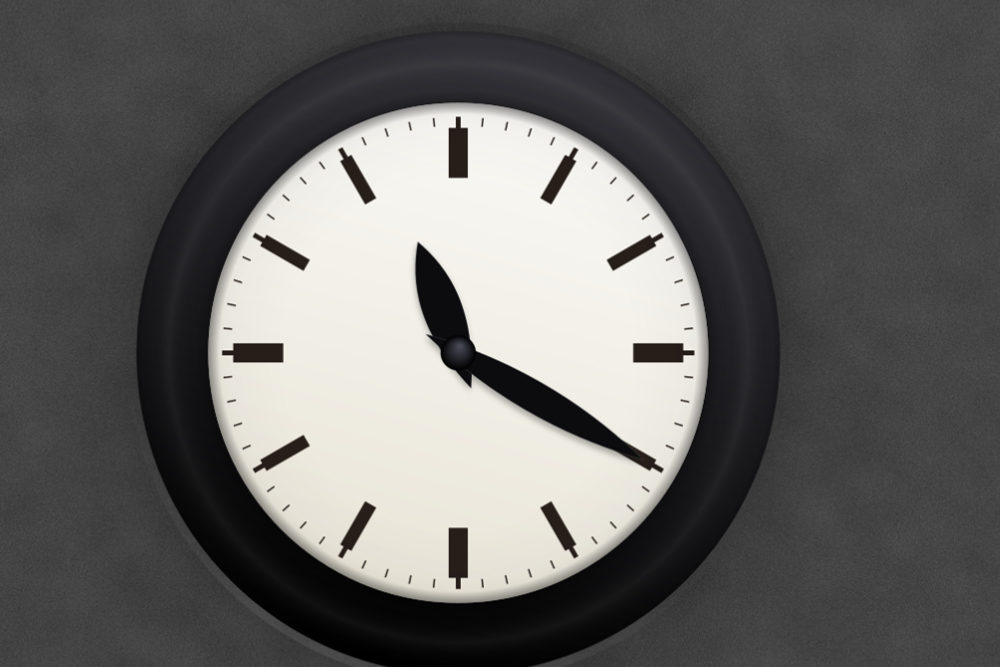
11:20
